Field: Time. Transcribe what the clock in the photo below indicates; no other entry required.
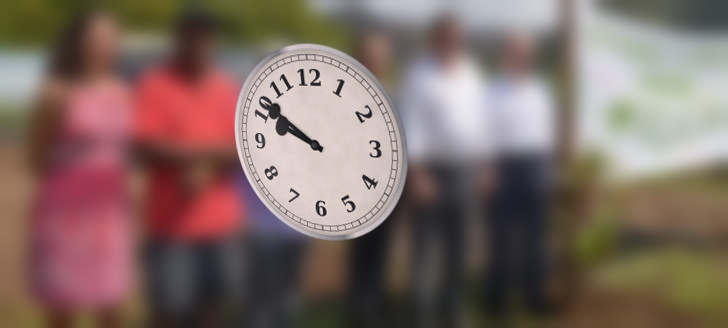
9:51
